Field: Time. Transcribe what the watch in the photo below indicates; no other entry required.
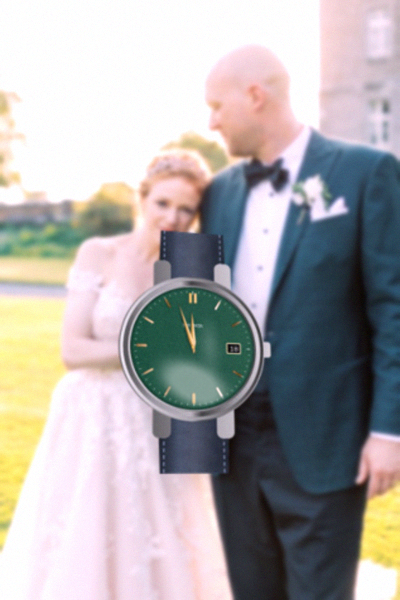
11:57
